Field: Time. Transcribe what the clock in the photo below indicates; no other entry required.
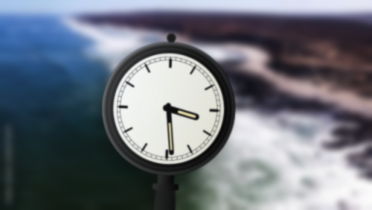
3:29
